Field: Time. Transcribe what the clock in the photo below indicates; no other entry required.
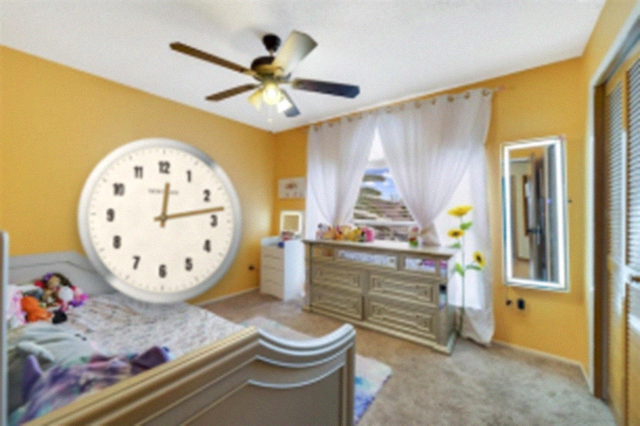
12:13
